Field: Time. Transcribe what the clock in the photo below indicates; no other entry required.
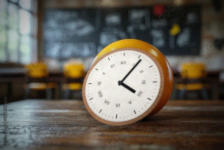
4:06
